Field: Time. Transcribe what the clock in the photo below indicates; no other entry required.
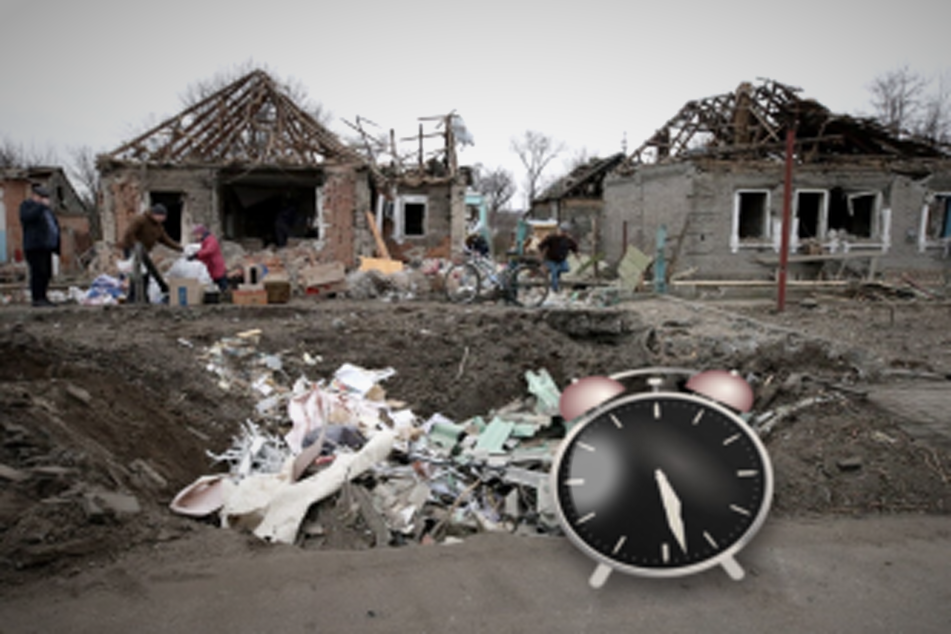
5:28
